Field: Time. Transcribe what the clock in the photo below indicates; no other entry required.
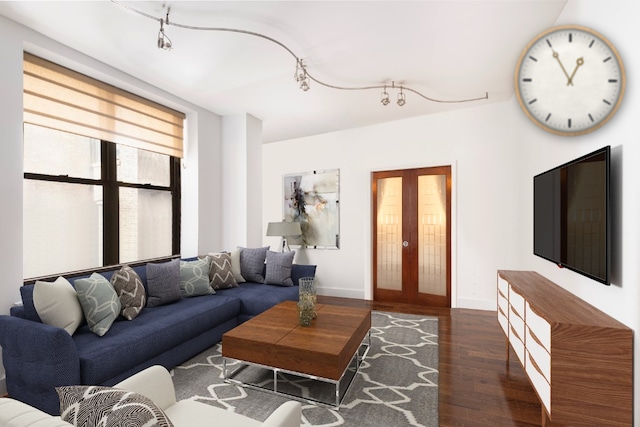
12:55
